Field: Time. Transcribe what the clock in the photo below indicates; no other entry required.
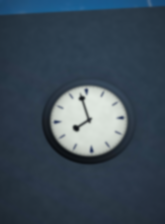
7:58
